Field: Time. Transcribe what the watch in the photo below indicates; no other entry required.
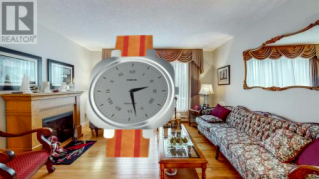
2:28
